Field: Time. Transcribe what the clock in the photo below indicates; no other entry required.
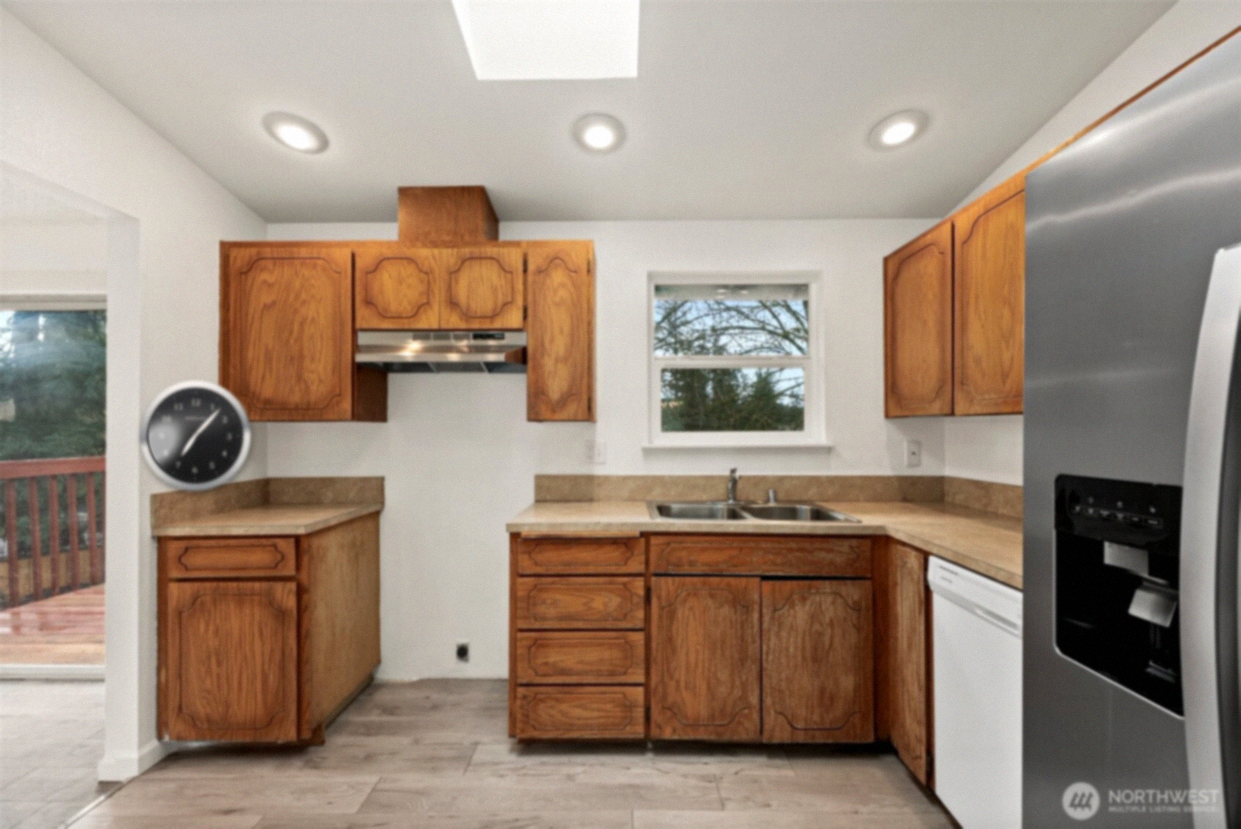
7:07
